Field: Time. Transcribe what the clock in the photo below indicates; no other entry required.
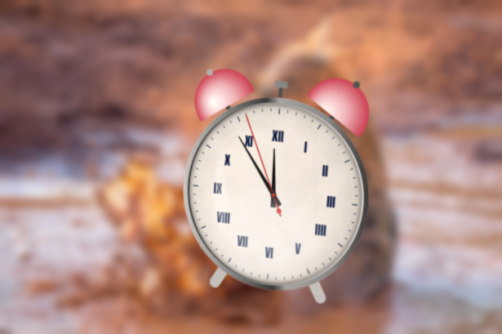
11:53:56
